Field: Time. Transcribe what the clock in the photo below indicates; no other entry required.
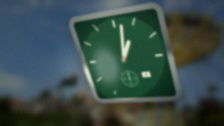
1:02
